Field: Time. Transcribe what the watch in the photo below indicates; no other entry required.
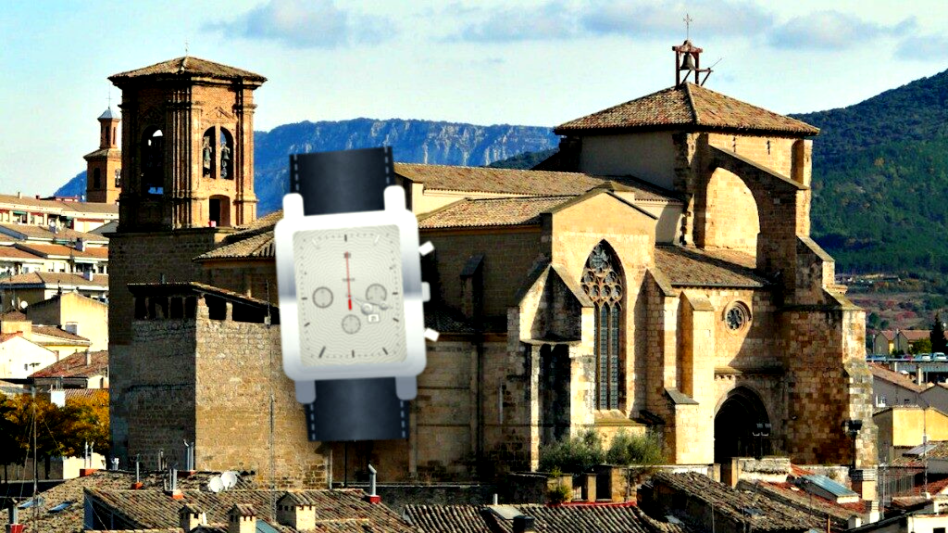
4:18
